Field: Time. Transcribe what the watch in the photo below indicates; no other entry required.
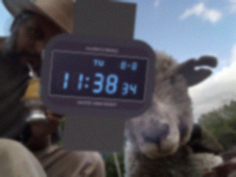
11:38:34
